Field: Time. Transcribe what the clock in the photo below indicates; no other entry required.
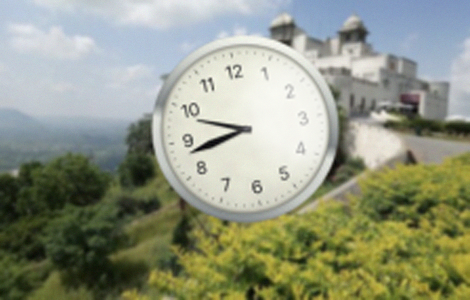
9:43
